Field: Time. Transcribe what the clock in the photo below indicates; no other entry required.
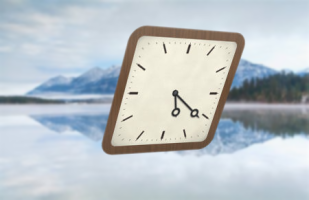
5:21
